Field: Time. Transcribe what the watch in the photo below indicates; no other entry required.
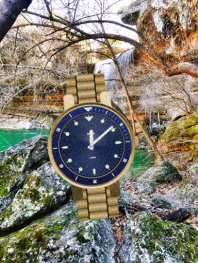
12:09
